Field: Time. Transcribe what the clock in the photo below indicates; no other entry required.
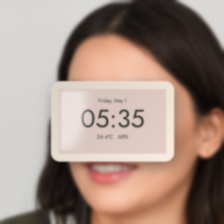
5:35
